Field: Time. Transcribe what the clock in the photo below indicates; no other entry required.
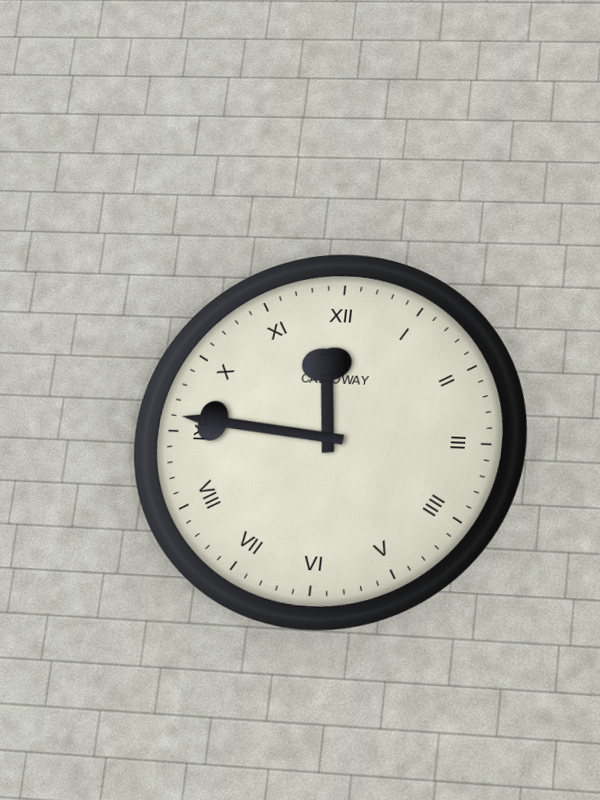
11:46
